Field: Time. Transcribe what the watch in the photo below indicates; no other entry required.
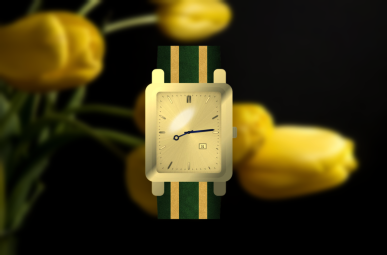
8:14
